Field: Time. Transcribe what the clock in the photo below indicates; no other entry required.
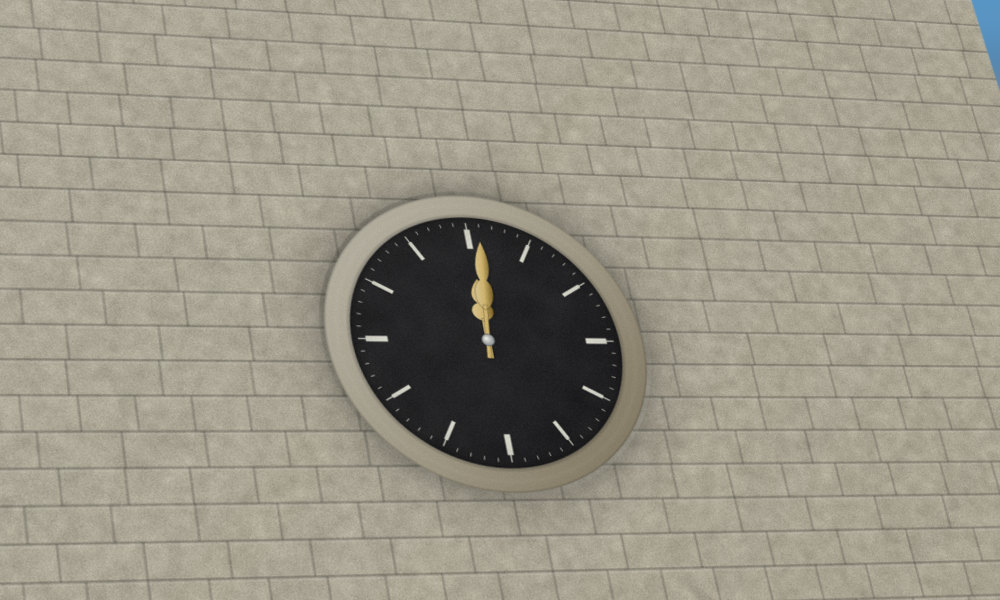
12:01
